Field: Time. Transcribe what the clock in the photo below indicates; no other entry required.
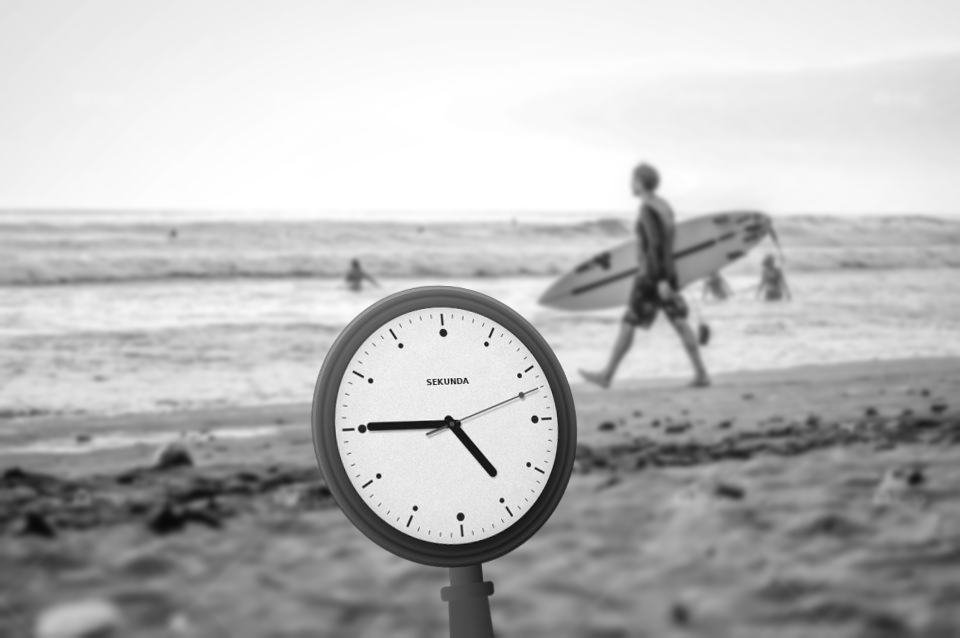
4:45:12
